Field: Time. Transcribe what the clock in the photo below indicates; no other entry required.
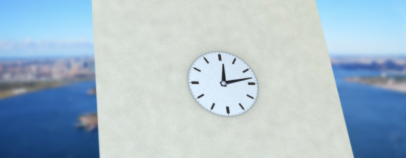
12:13
